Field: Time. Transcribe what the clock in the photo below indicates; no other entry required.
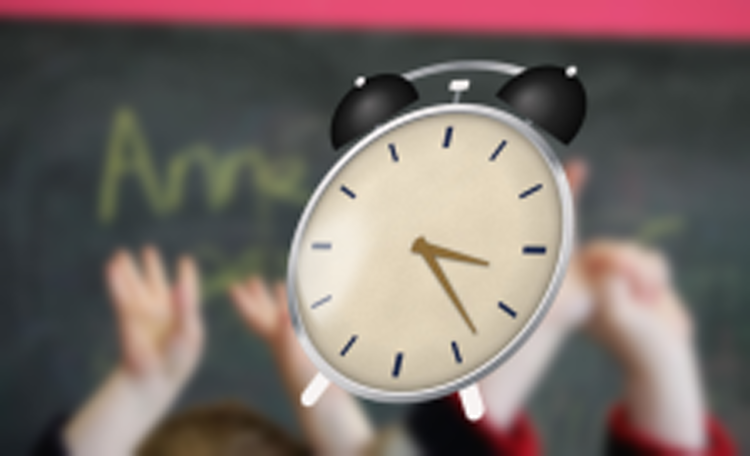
3:23
